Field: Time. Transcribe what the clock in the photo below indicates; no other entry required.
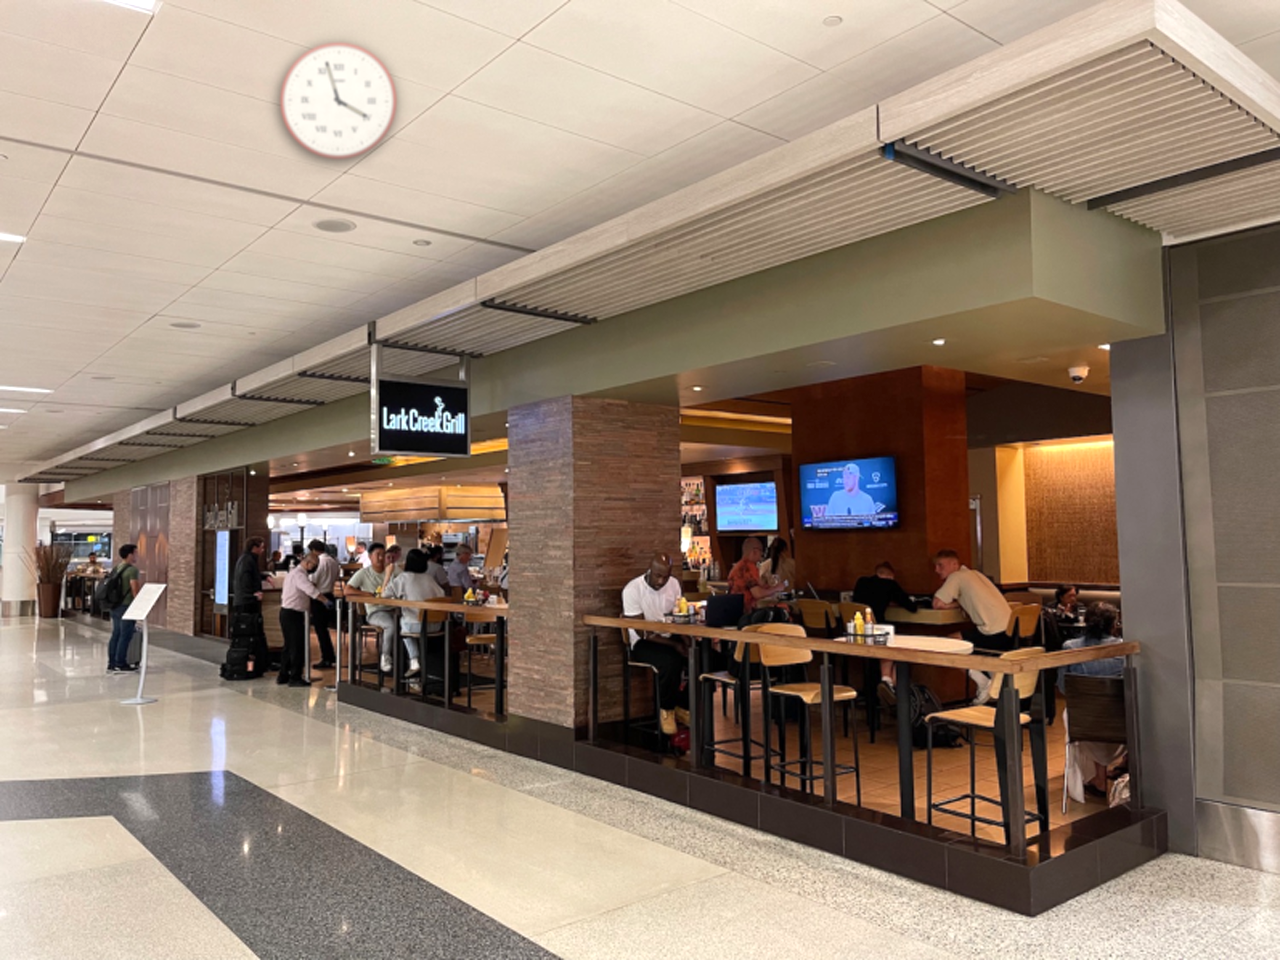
3:57
